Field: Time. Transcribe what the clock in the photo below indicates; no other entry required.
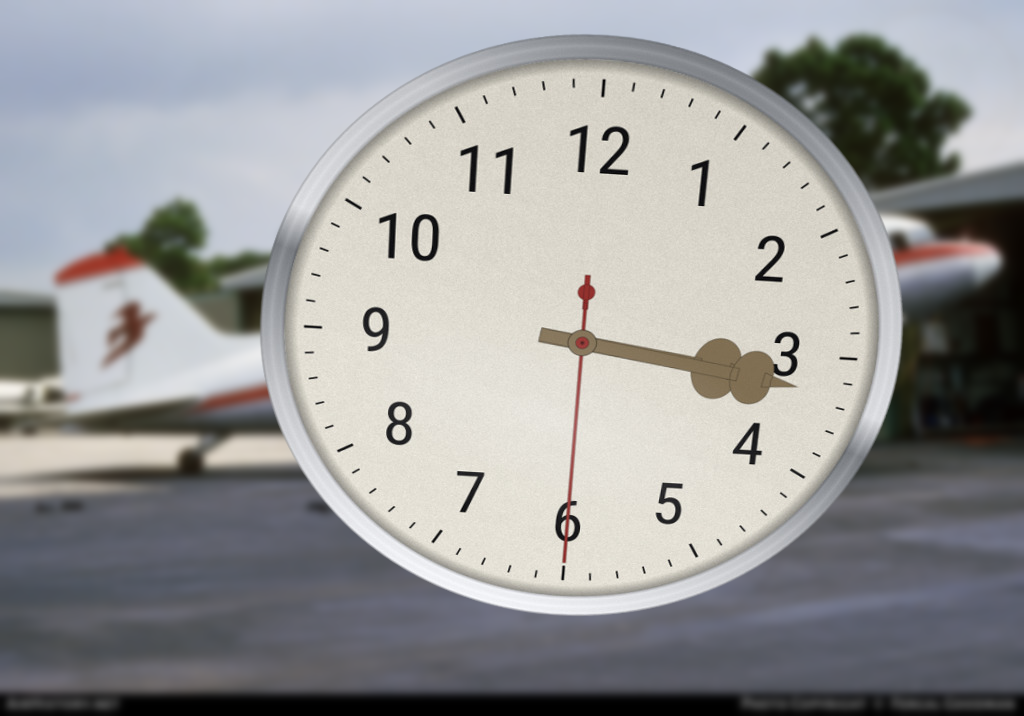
3:16:30
